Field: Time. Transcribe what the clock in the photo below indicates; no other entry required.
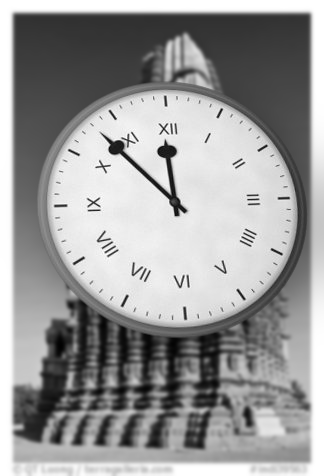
11:53
